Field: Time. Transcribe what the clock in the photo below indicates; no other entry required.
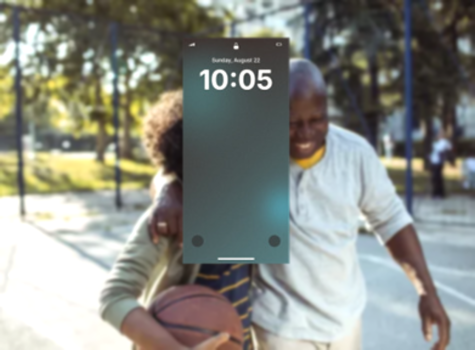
10:05
